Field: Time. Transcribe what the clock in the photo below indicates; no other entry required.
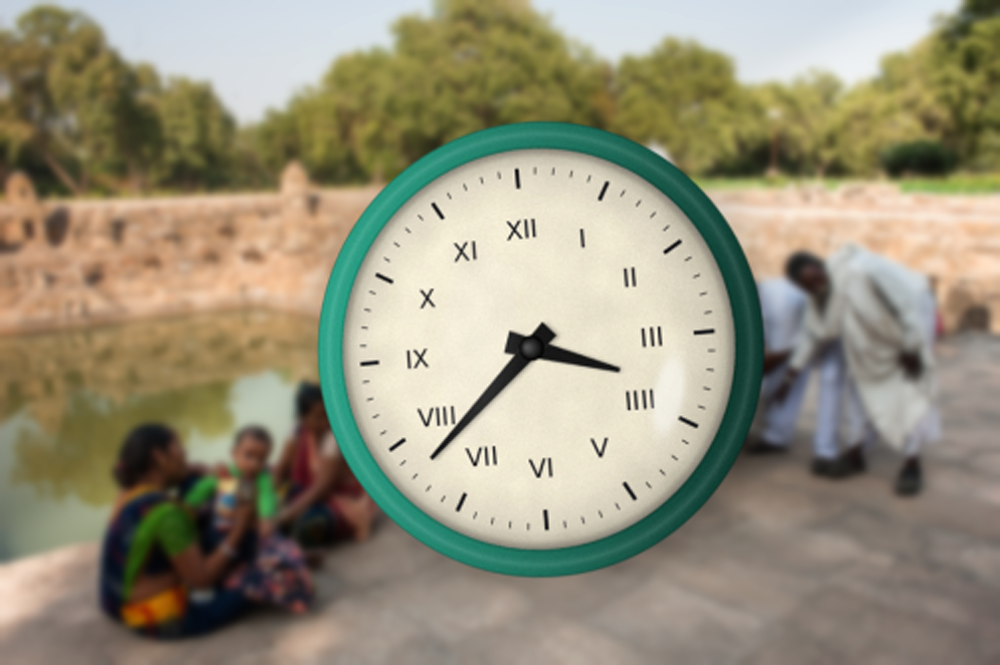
3:38
